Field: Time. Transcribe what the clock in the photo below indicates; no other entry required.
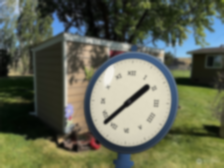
1:38
